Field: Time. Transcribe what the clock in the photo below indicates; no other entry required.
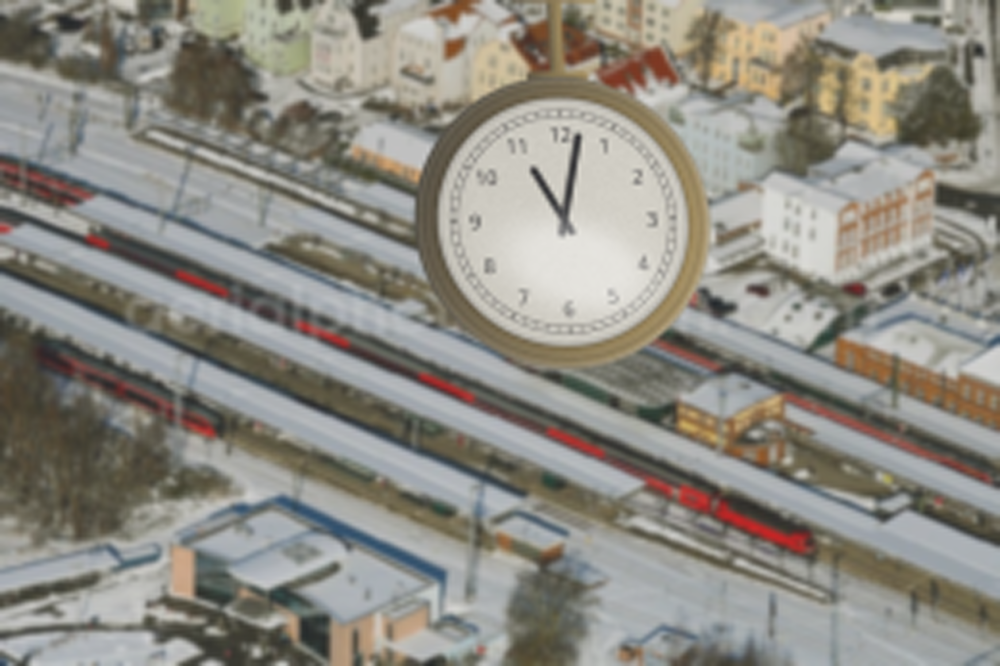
11:02
